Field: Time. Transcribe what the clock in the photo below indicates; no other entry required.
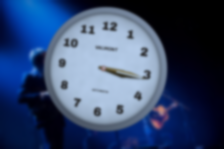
3:16
